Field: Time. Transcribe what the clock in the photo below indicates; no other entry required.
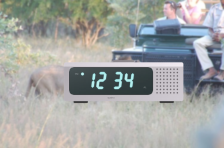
12:34
